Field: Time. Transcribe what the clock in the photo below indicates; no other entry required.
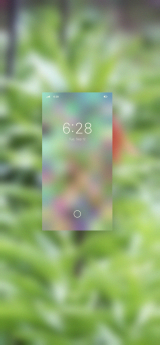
6:28
